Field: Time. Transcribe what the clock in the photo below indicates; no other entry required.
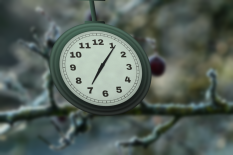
7:06
